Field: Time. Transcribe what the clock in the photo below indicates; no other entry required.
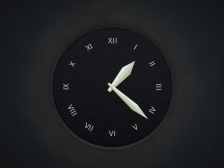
1:22
